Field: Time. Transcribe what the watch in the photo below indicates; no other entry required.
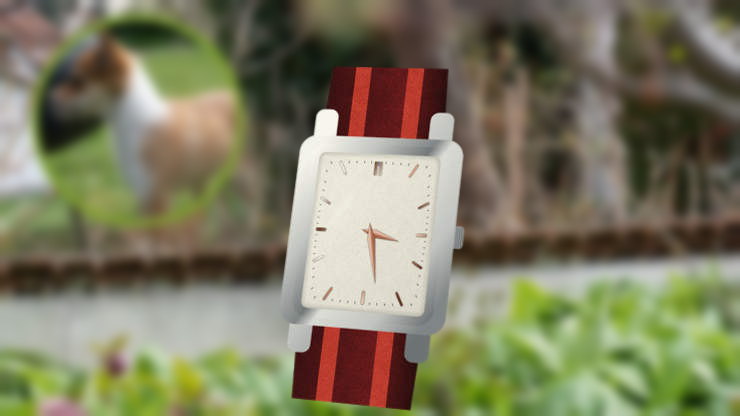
3:28
